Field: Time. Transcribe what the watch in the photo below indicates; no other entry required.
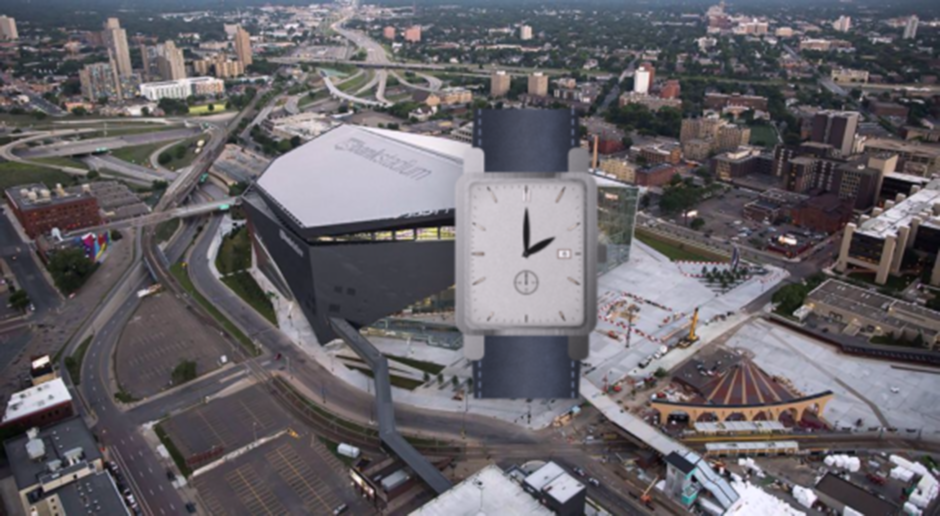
2:00
